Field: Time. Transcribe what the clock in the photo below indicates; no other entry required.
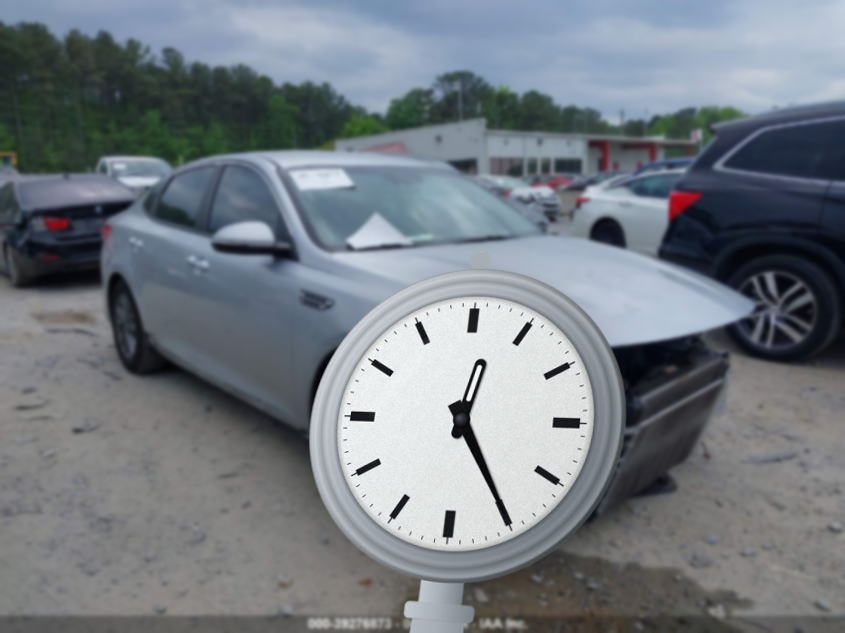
12:25
